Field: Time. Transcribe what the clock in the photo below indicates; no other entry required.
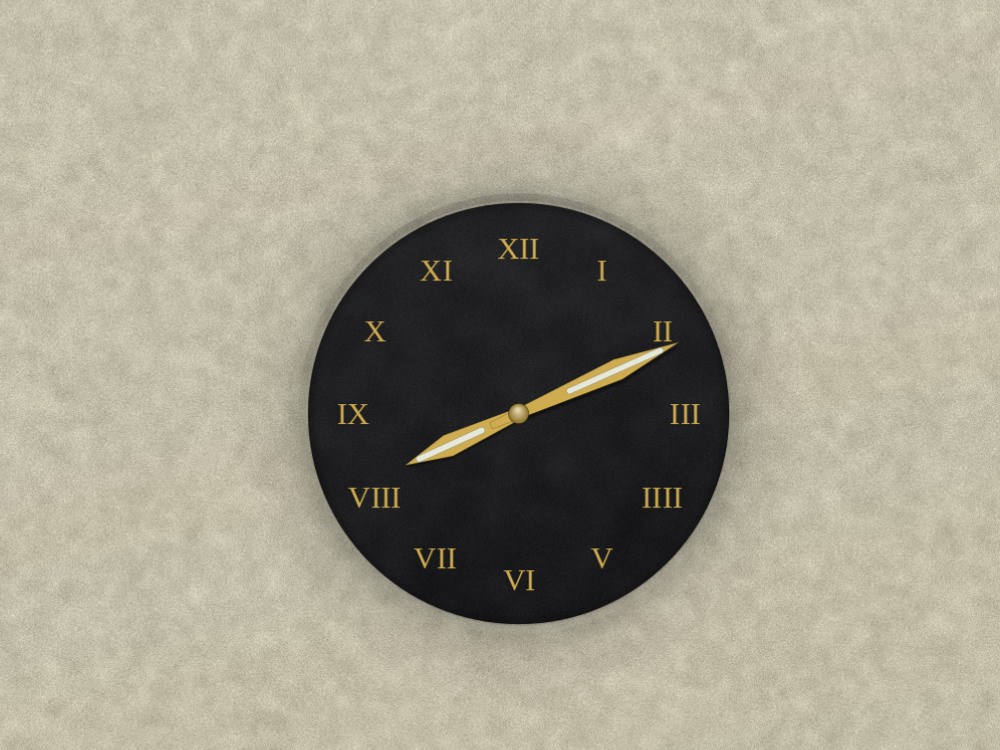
8:11
